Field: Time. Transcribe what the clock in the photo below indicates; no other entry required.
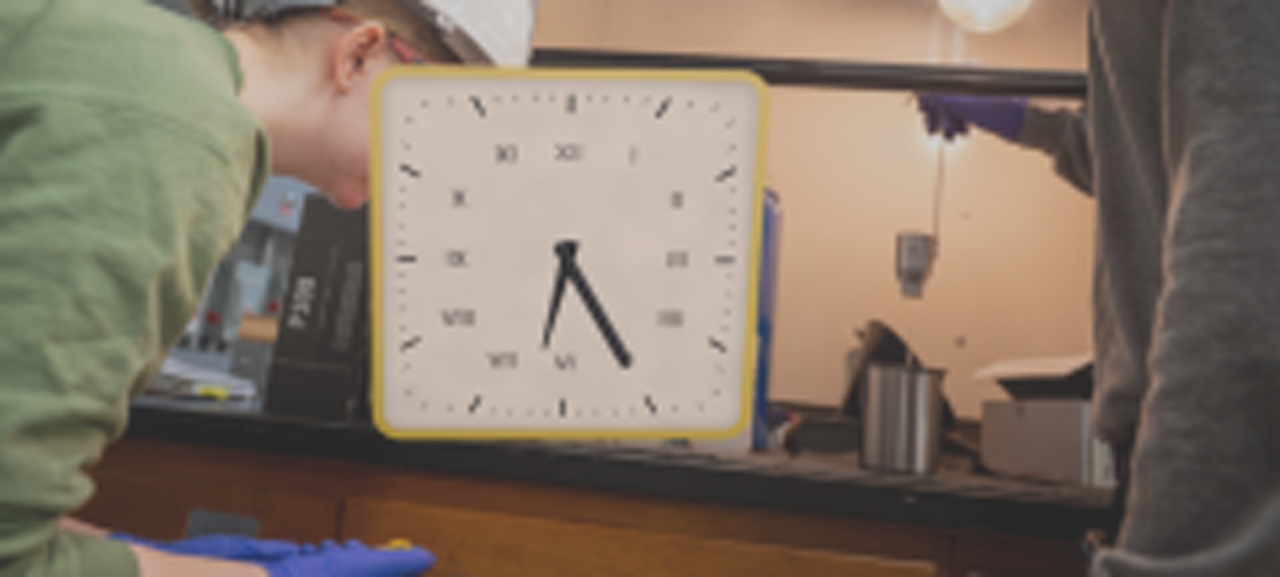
6:25
